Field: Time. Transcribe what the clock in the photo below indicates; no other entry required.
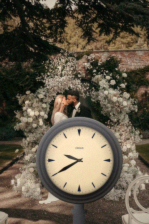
9:40
